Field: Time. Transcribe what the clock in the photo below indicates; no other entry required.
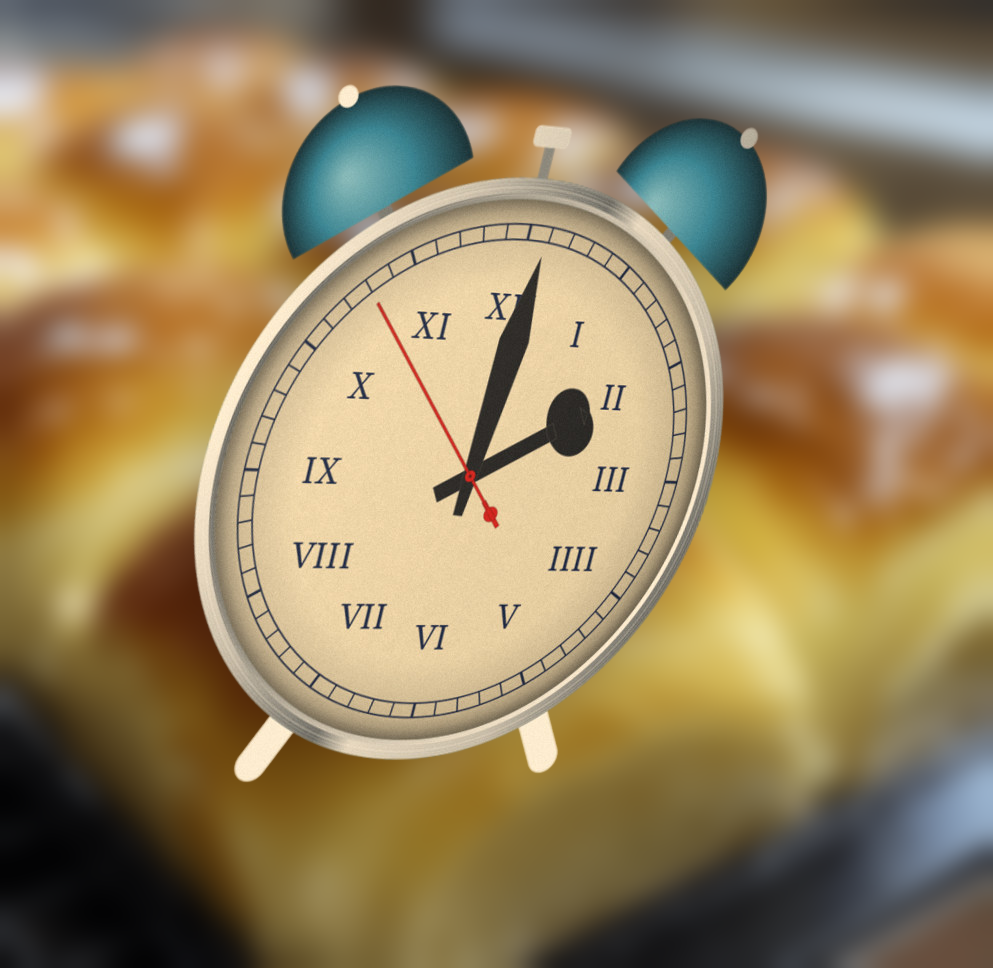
2:00:53
